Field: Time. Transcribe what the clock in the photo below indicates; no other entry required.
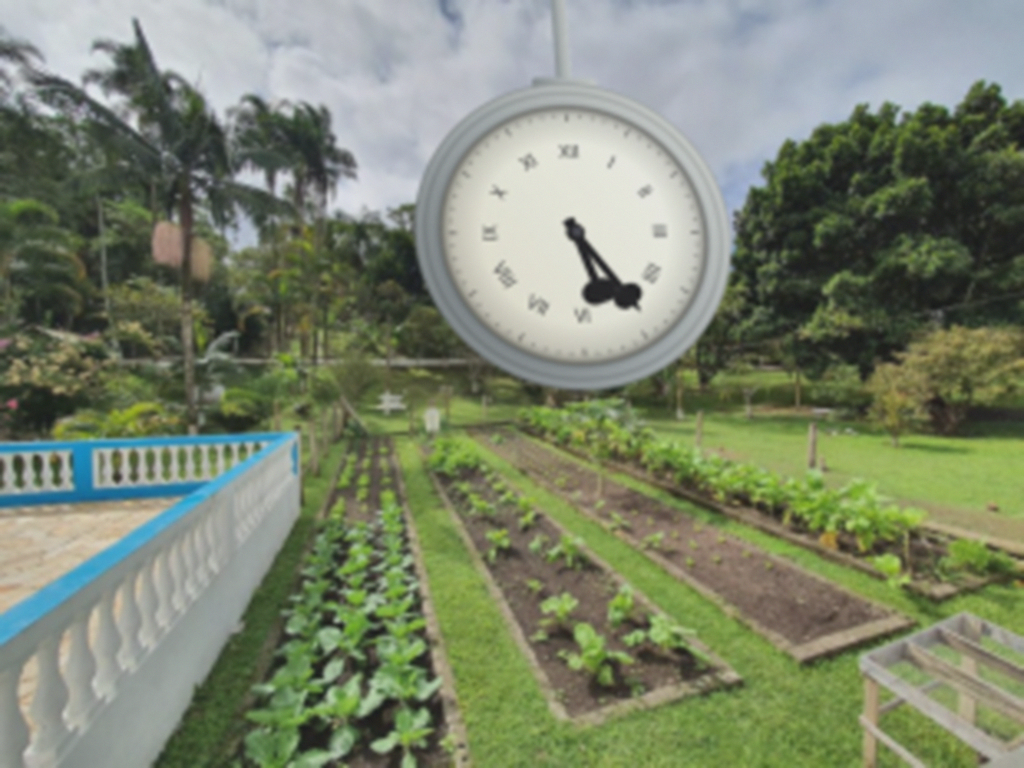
5:24
